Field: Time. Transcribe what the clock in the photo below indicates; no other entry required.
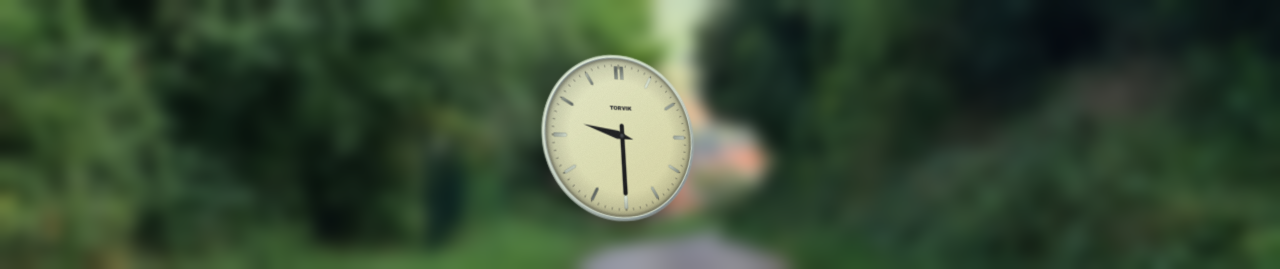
9:30
